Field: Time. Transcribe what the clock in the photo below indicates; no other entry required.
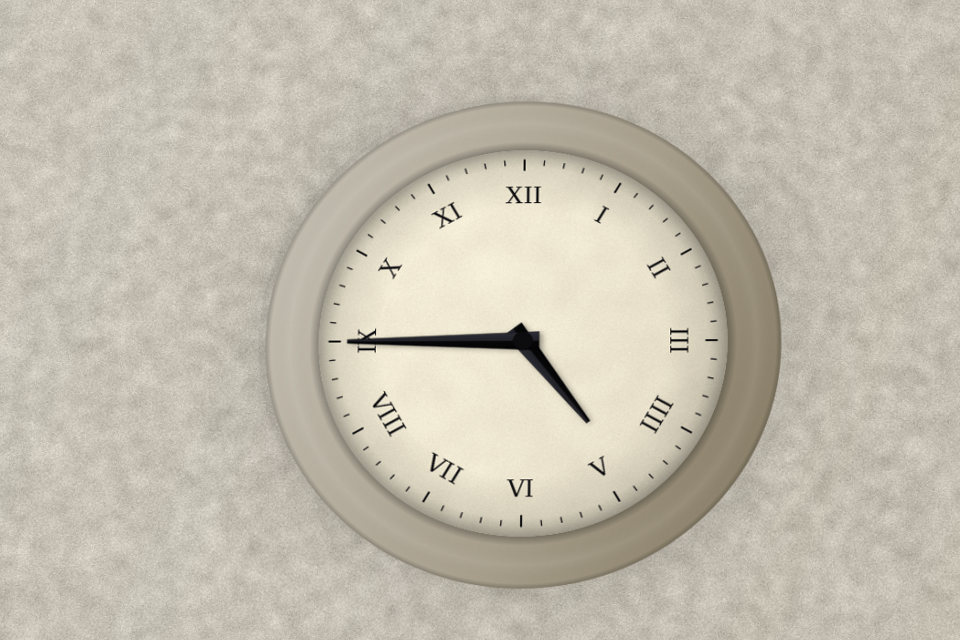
4:45
